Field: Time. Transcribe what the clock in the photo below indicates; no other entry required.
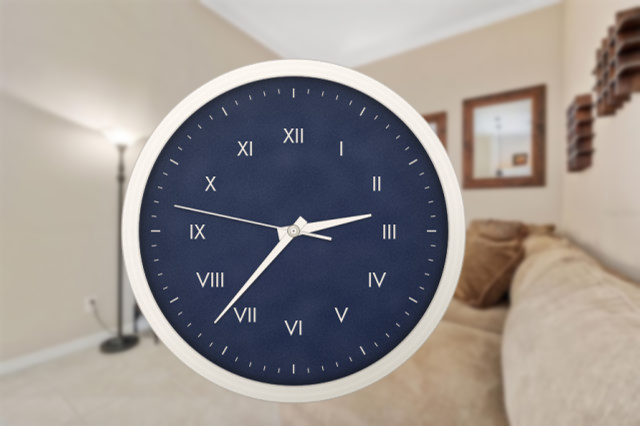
2:36:47
